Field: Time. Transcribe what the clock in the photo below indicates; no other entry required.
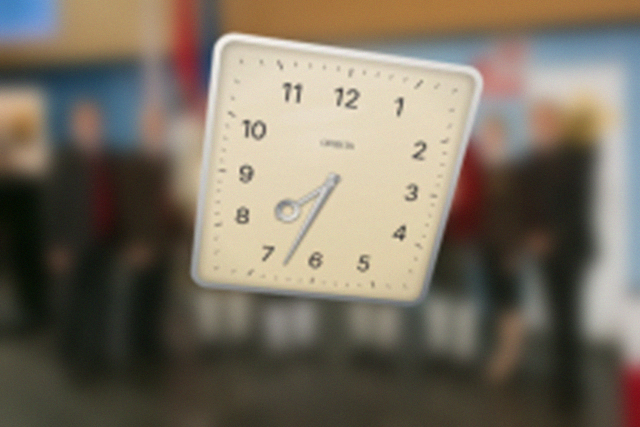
7:33
